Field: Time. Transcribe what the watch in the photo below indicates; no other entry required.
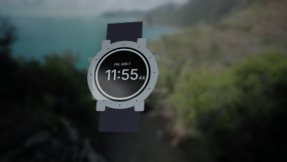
11:55
